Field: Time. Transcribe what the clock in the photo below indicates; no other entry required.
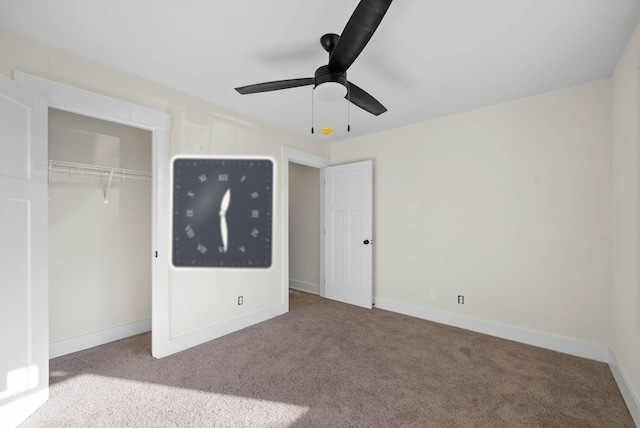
12:29
